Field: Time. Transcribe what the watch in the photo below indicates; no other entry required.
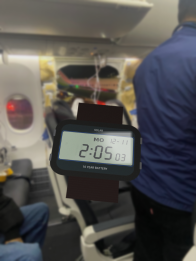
2:05:03
